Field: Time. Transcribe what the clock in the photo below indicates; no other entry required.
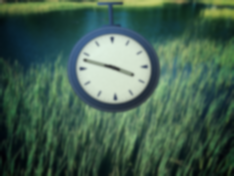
3:48
